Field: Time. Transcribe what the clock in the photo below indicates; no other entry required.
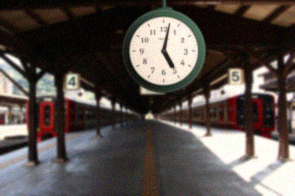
5:02
